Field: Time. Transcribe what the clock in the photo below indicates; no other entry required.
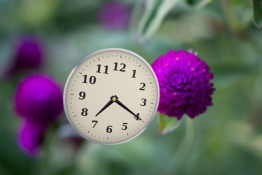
7:20
